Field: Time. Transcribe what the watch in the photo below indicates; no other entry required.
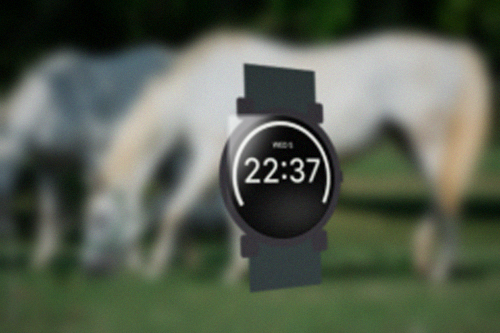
22:37
